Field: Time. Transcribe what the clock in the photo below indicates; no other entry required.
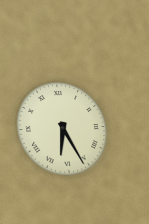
6:26
